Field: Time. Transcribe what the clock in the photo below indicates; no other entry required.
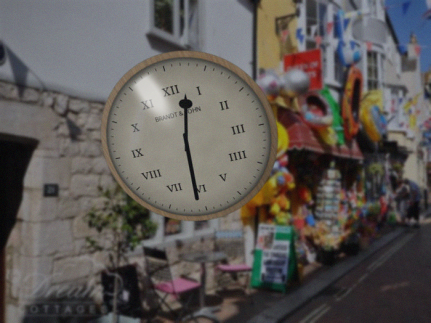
12:31
